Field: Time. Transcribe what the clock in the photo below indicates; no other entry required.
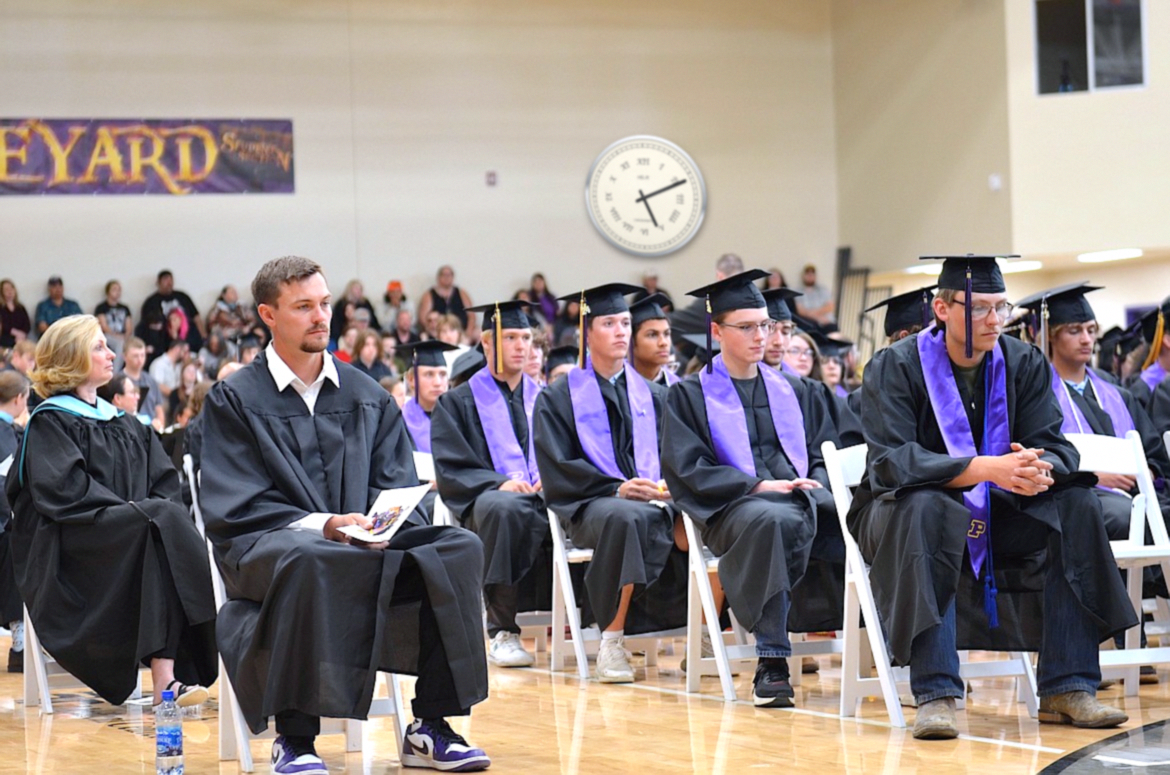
5:11
